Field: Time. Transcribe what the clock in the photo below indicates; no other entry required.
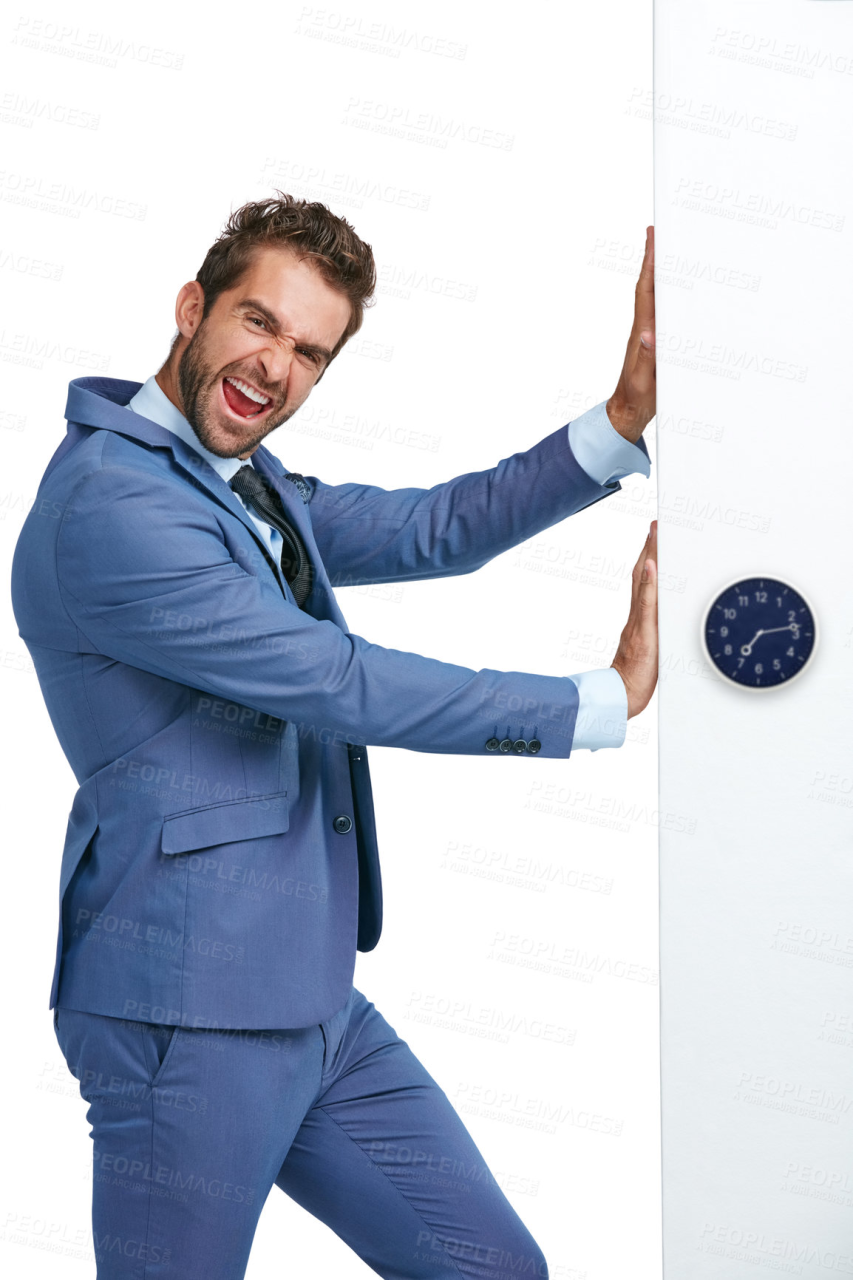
7:13
